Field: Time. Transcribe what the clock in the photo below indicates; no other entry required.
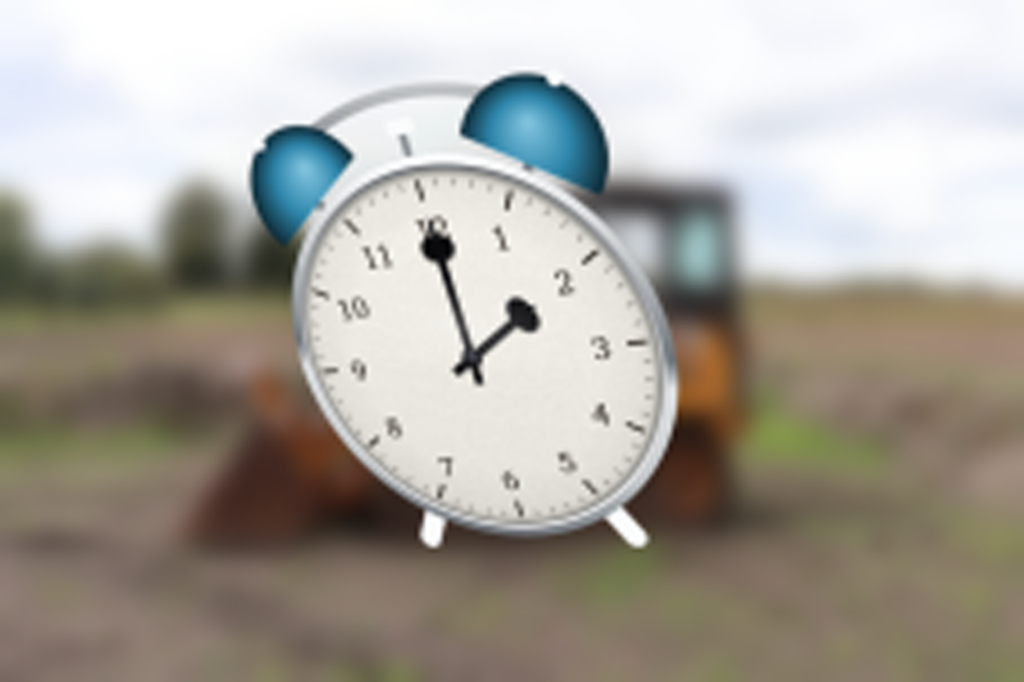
2:00
